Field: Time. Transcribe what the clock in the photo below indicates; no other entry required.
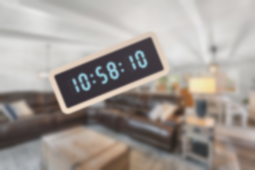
10:58:10
